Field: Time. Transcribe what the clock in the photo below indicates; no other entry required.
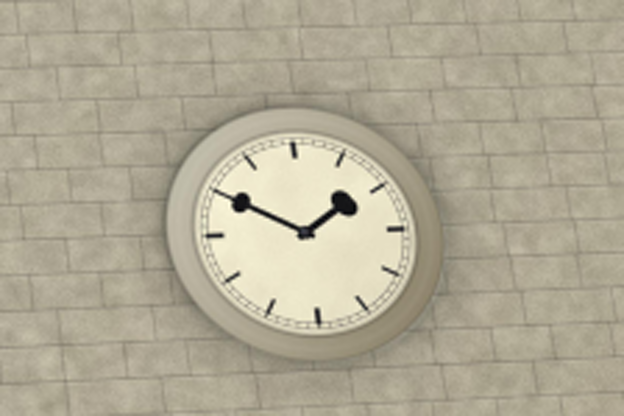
1:50
